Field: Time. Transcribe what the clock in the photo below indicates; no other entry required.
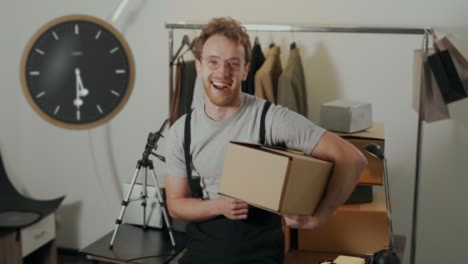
5:30
